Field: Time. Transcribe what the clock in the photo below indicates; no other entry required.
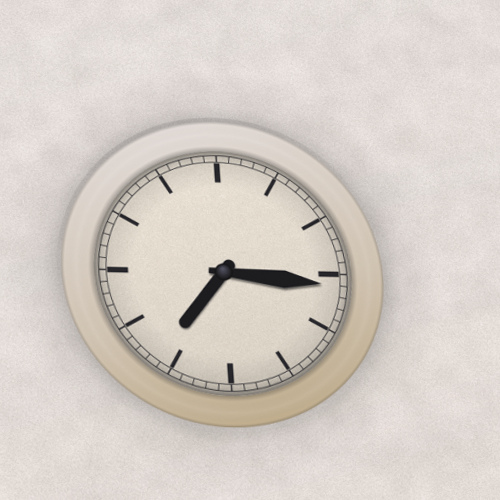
7:16
